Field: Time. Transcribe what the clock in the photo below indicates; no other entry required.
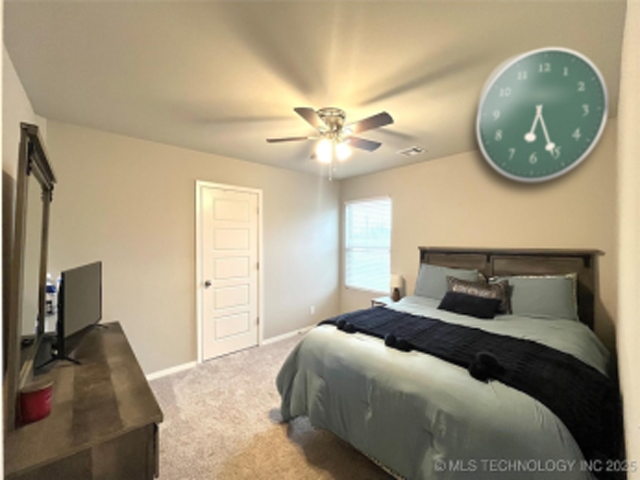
6:26
